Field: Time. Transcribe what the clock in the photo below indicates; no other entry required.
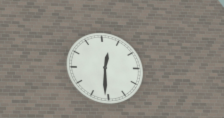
12:31
